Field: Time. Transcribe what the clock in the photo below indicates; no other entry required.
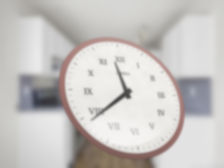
11:39
